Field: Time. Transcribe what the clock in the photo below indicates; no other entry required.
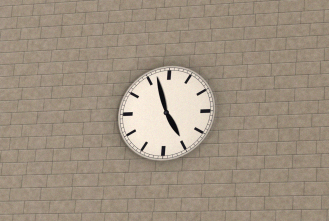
4:57
